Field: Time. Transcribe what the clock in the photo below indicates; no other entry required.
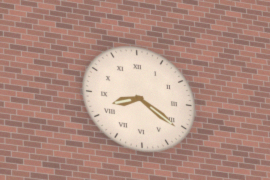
8:21
